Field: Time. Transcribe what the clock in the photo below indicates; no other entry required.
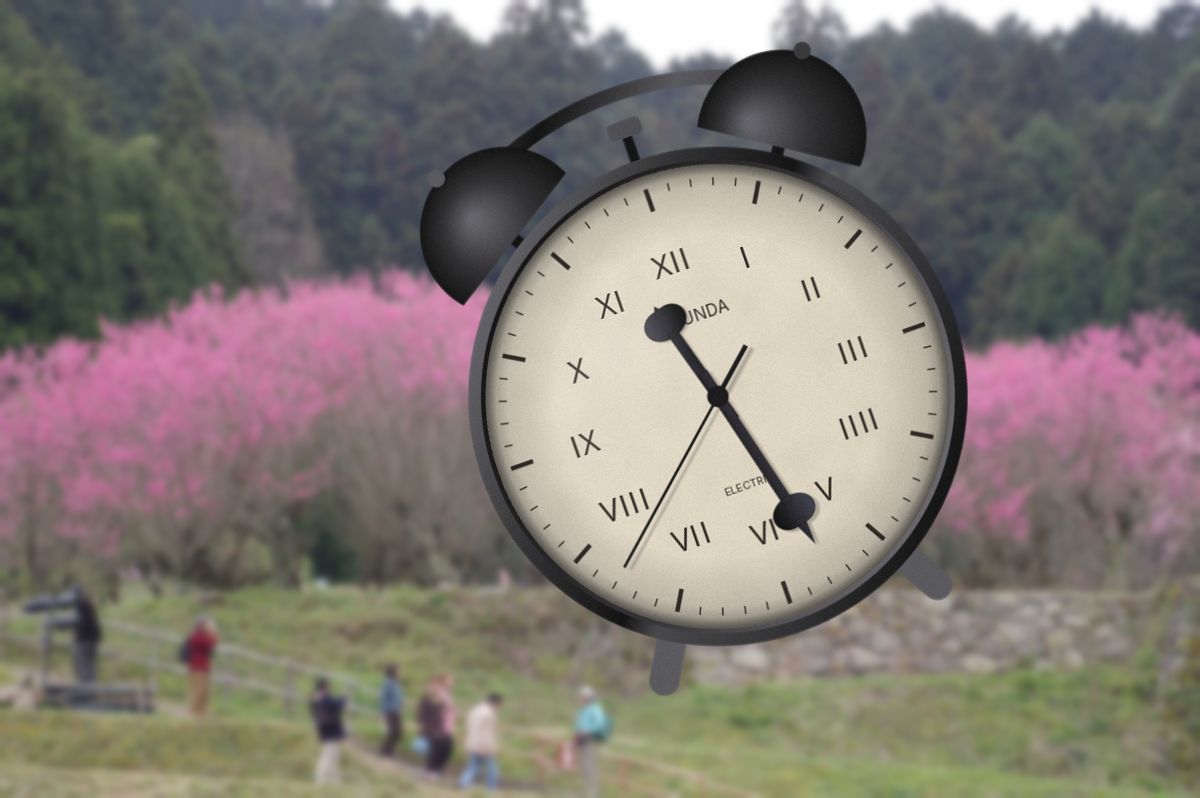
11:27:38
